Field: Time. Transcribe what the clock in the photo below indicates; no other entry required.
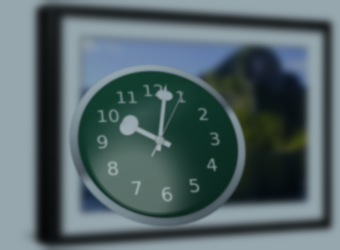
10:02:05
